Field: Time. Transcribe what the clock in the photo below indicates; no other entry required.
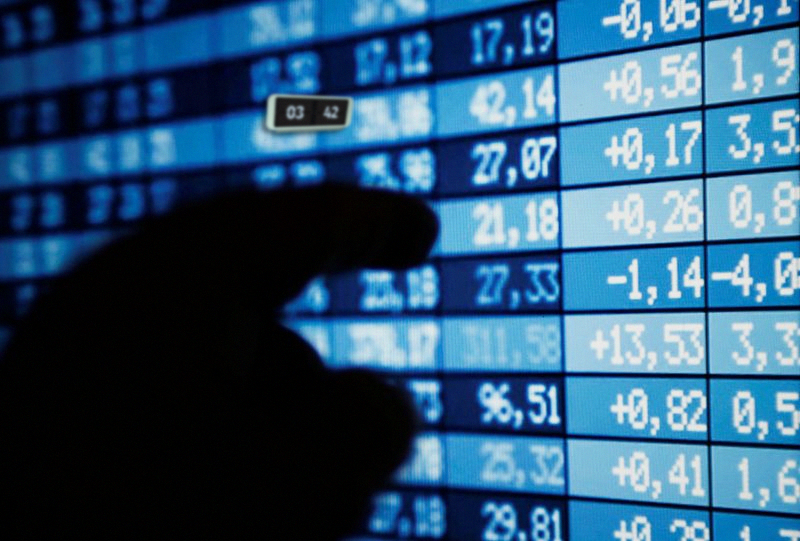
3:42
